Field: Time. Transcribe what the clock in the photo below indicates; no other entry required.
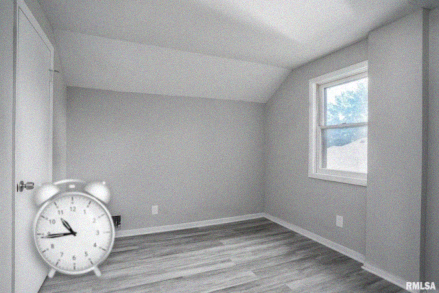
10:44
